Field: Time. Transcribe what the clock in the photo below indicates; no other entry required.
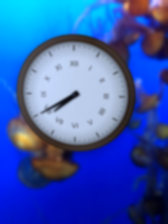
7:40
